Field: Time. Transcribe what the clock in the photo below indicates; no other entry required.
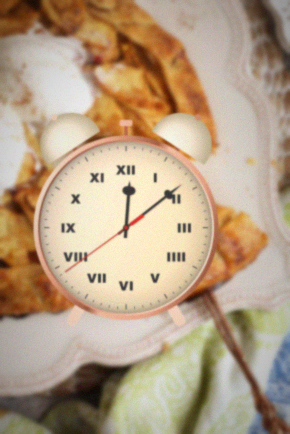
12:08:39
